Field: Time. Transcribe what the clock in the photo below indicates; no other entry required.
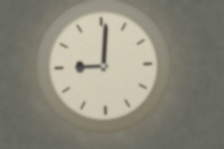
9:01
